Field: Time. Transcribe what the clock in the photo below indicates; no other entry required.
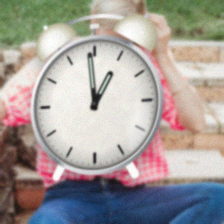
12:59
